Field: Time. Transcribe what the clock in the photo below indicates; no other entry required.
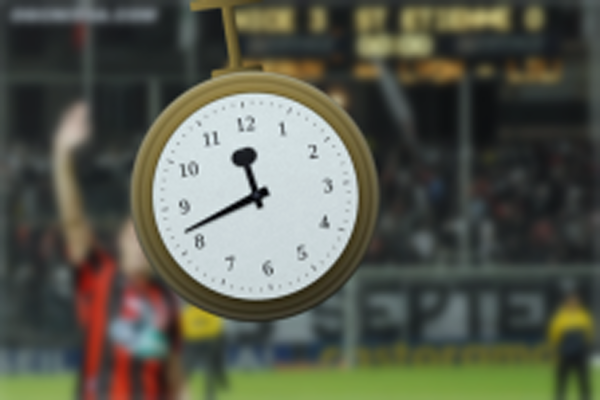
11:42
